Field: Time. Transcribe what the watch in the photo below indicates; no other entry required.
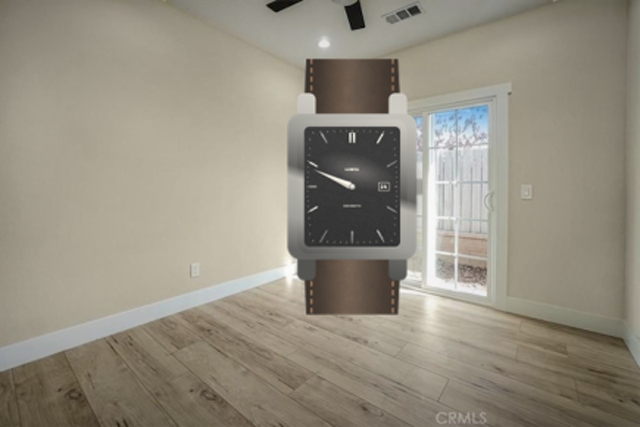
9:49
